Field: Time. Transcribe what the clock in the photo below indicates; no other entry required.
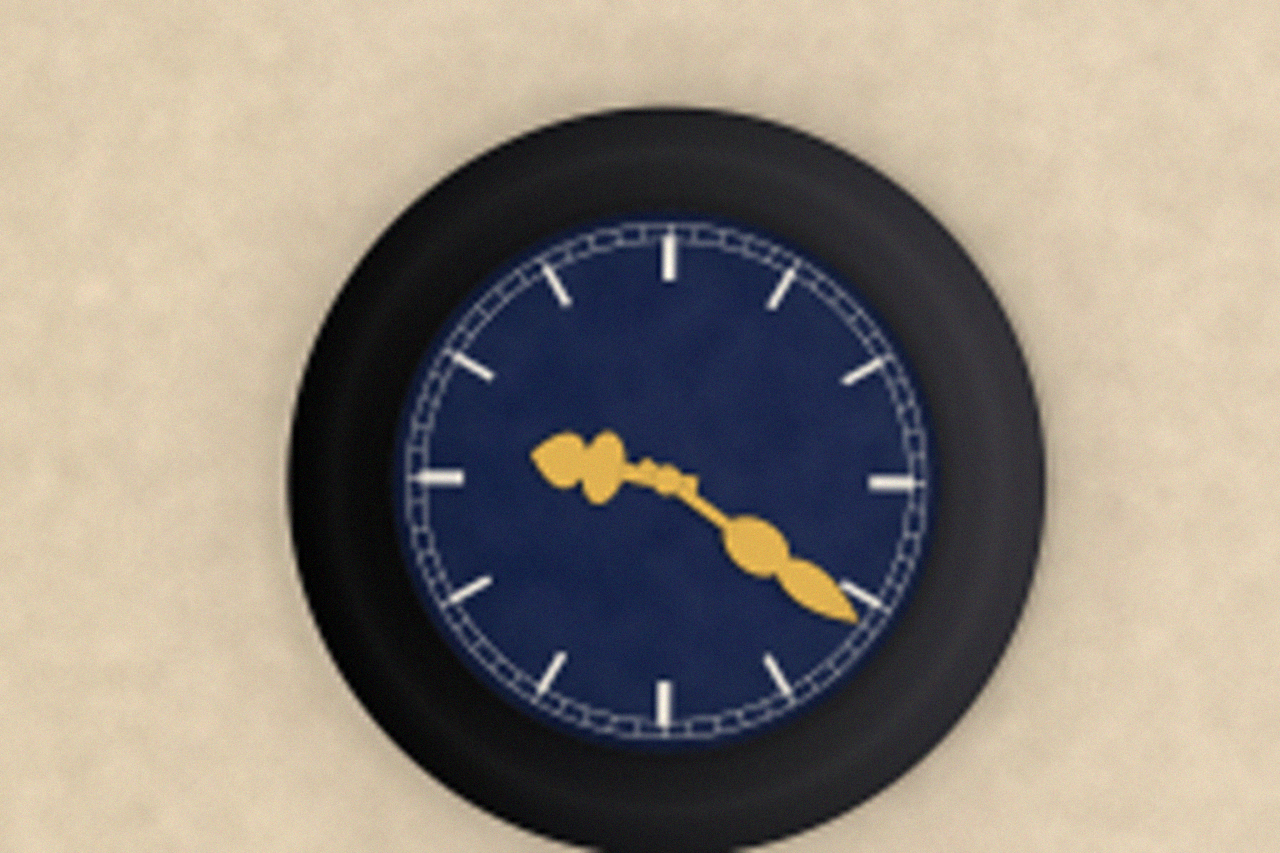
9:21
